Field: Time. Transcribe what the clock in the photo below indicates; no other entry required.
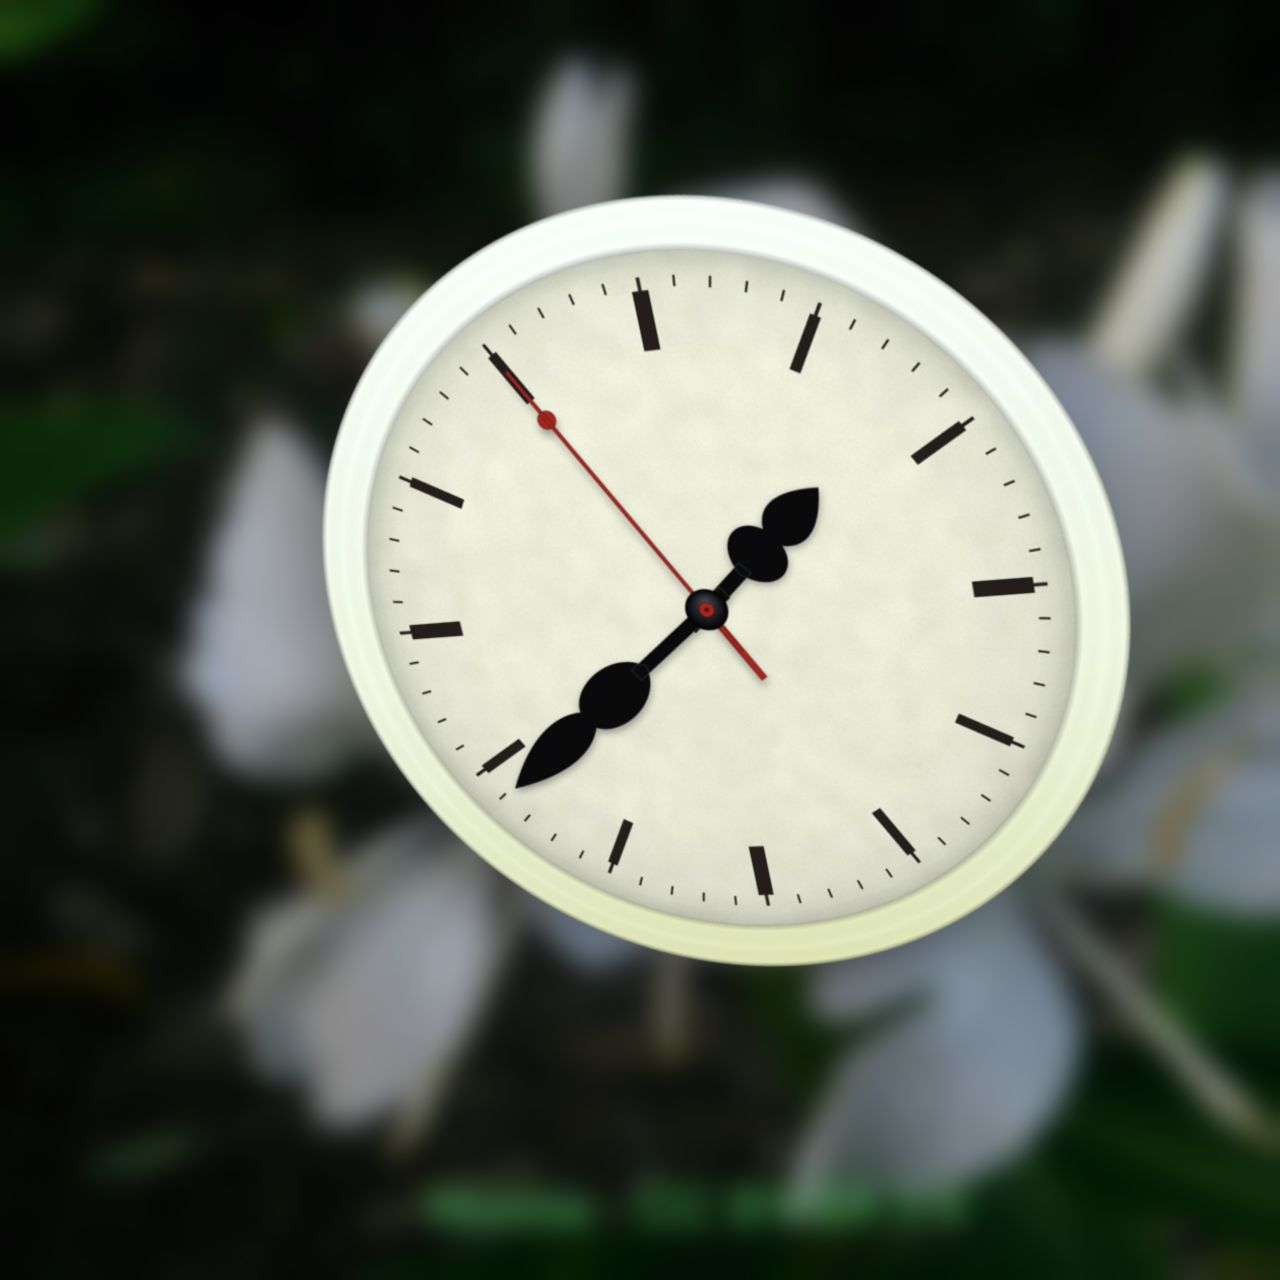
1:38:55
